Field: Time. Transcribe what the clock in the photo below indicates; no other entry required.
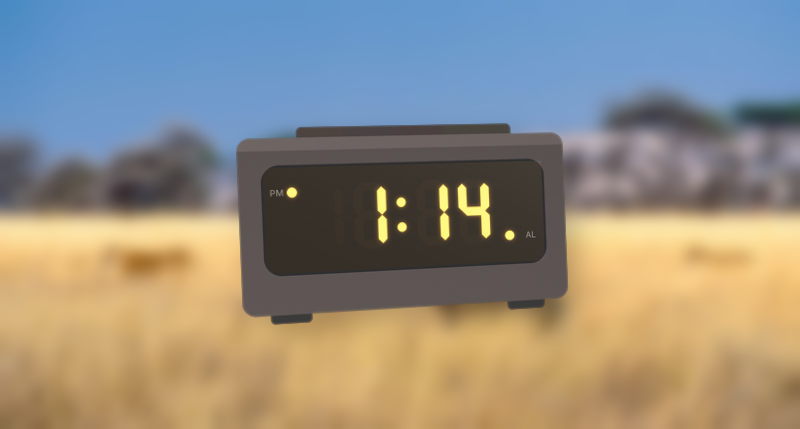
1:14
